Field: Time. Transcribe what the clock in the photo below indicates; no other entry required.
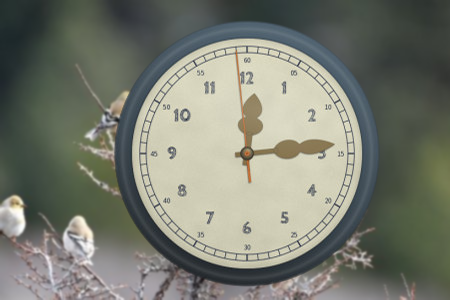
12:13:59
